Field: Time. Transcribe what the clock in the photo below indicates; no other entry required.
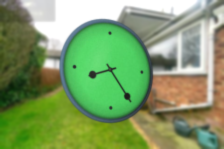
8:24
